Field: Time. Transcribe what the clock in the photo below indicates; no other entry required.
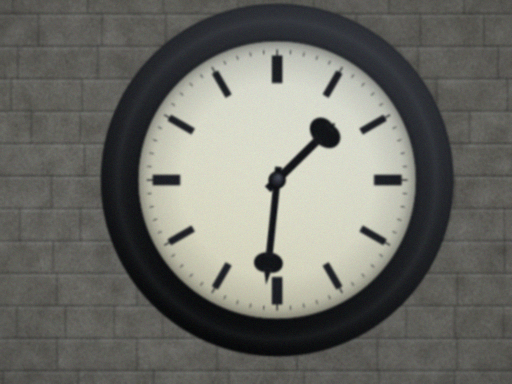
1:31
